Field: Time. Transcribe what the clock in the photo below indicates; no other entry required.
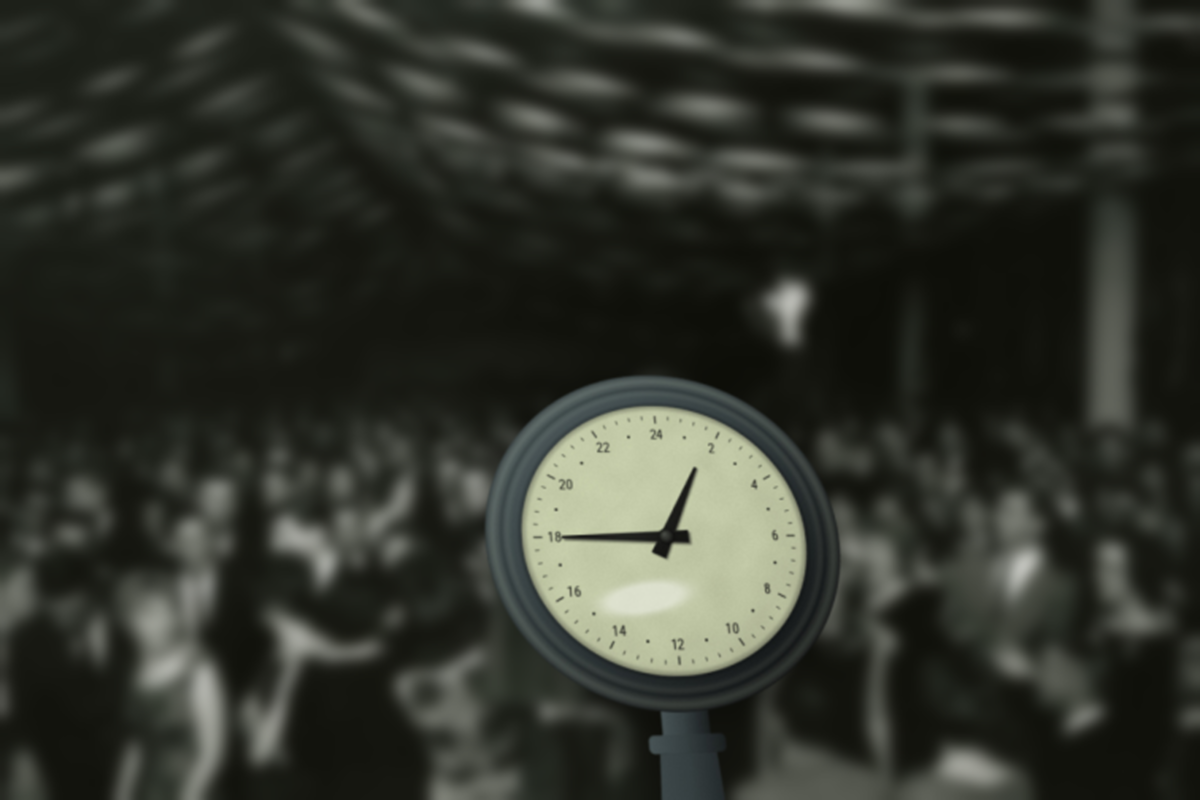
1:45
